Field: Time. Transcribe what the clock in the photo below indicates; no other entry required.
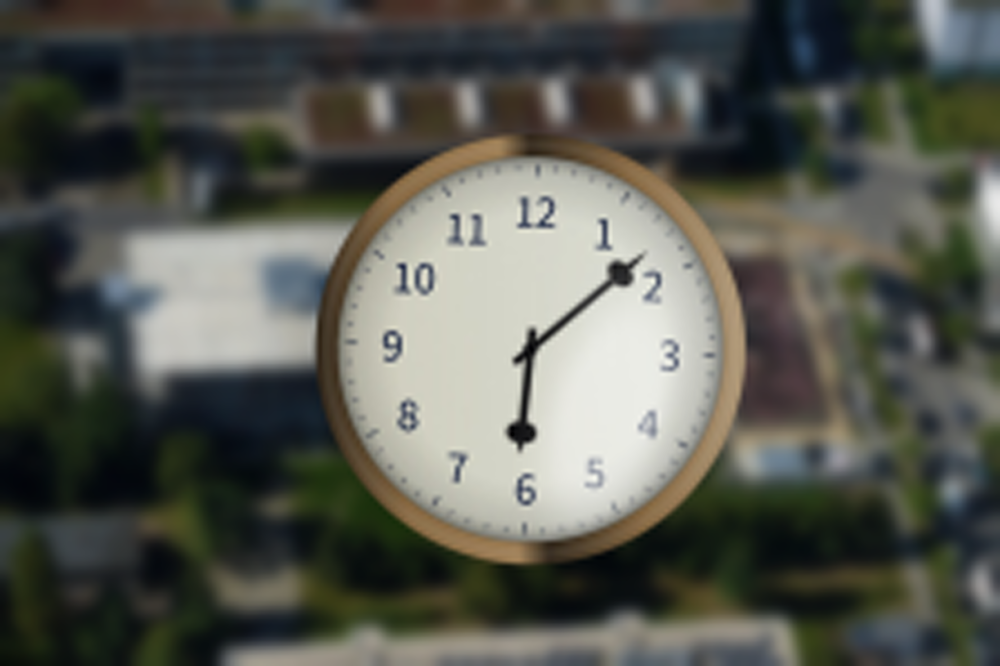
6:08
